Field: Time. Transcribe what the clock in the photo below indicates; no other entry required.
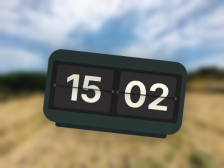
15:02
